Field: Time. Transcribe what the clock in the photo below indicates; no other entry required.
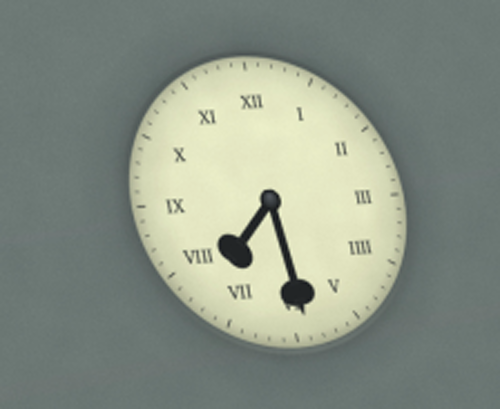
7:29
